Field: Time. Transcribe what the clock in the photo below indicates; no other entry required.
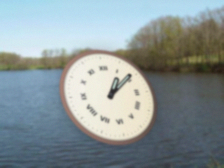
1:09
